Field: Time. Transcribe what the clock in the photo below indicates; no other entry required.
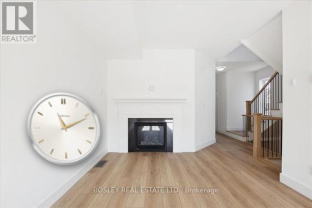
11:11
